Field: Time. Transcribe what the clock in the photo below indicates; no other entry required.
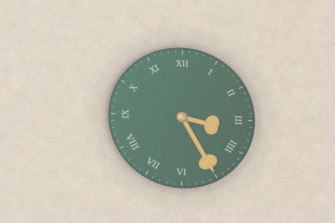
3:25
